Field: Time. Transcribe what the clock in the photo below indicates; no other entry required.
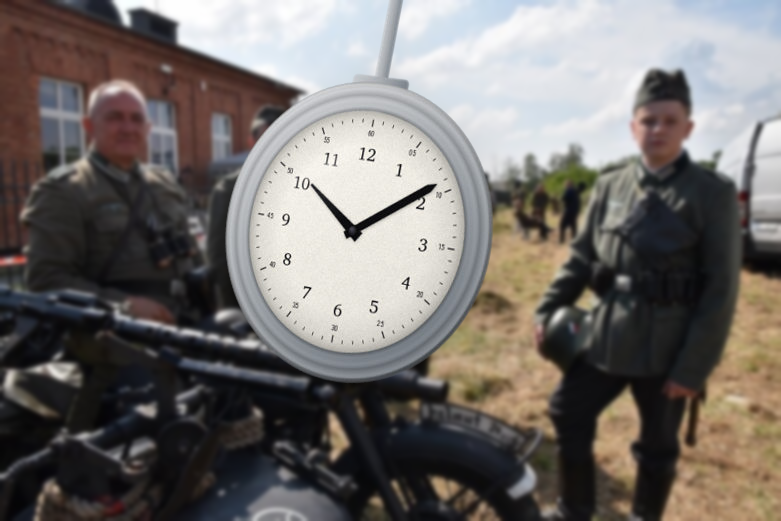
10:09
